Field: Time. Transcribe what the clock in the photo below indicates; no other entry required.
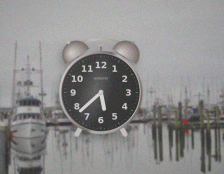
5:38
